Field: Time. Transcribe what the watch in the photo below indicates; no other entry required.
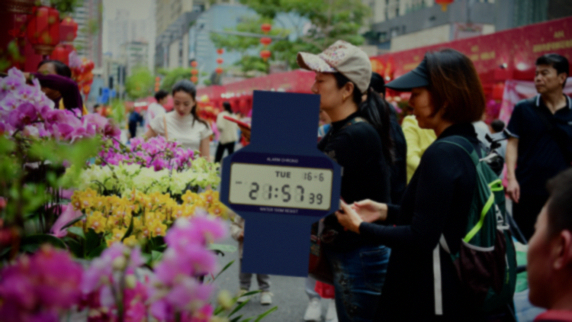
21:57:39
